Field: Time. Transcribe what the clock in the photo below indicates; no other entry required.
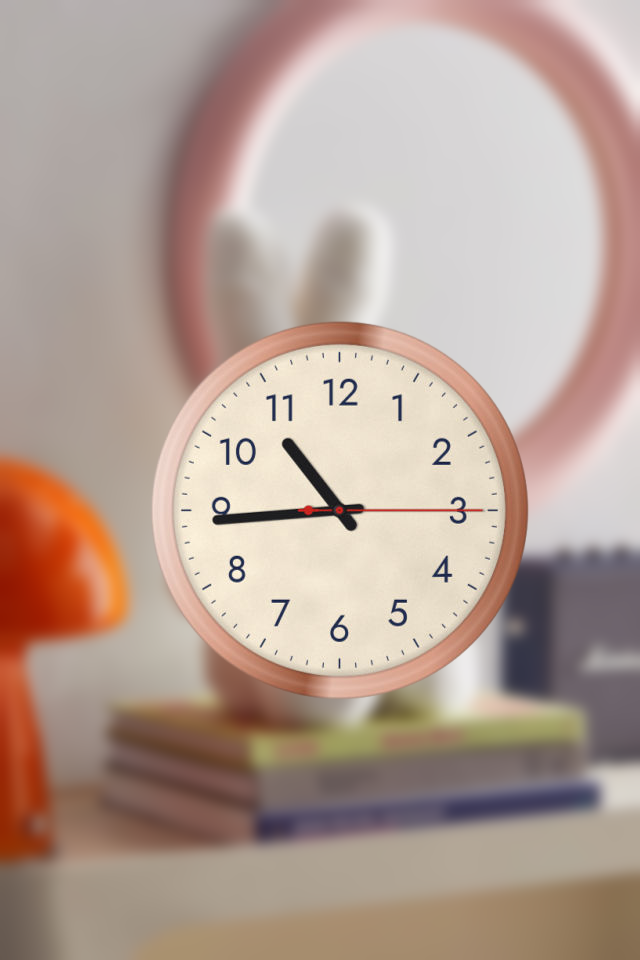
10:44:15
